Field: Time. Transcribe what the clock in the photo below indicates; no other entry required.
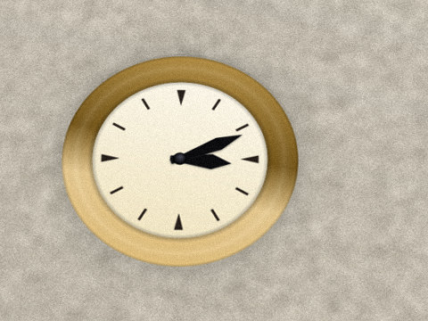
3:11
